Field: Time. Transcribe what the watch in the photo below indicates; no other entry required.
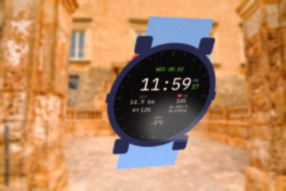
11:59
